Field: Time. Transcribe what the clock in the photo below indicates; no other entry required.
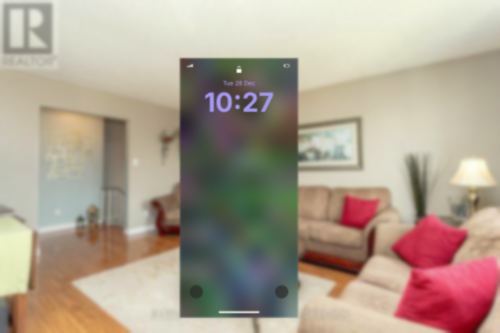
10:27
